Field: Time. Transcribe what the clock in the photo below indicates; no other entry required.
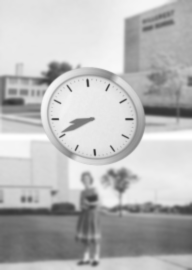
8:41
